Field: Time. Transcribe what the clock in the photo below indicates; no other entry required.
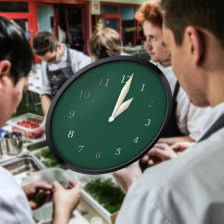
1:01
